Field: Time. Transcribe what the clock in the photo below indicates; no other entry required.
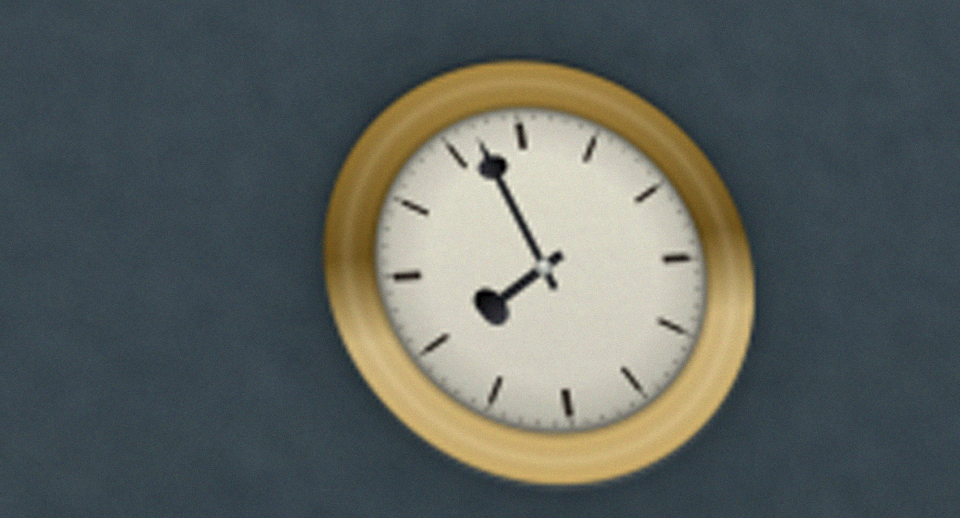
7:57
